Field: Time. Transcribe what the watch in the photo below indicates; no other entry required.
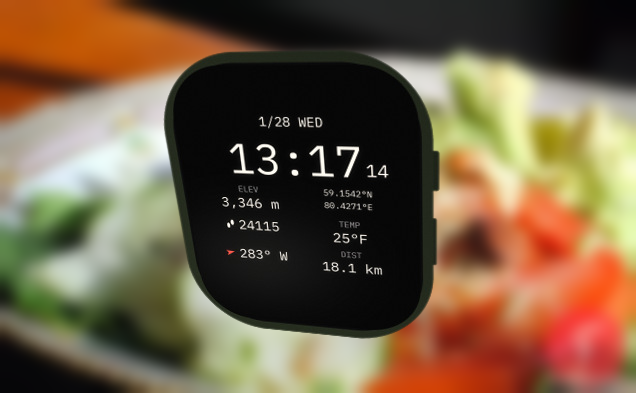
13:17:14
